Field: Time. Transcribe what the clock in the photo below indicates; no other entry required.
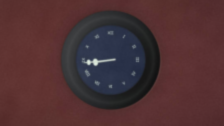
8:44
